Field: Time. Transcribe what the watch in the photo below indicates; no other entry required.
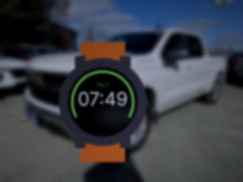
7:49
